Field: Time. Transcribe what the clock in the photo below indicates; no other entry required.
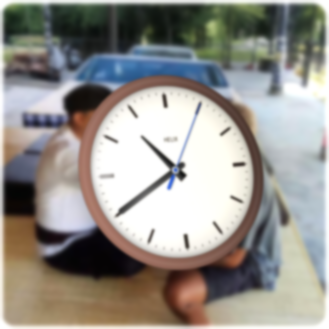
10:40:05
